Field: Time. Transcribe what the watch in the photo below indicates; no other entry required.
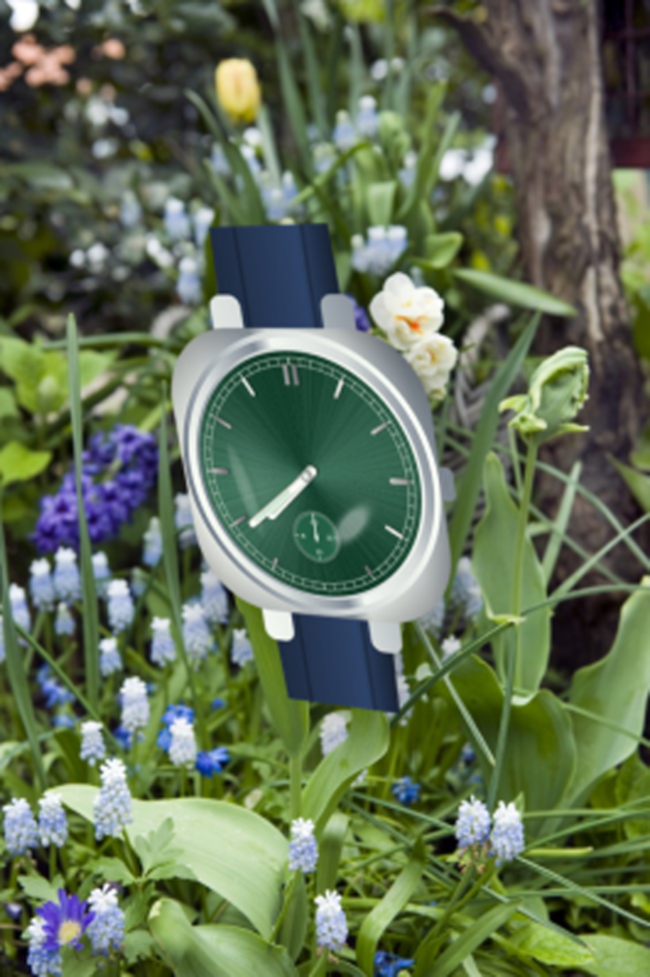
7:39
